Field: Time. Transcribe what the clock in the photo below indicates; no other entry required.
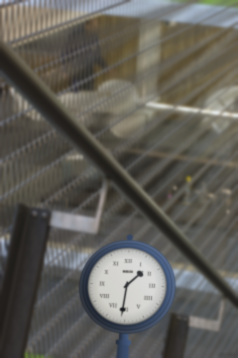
1:31
